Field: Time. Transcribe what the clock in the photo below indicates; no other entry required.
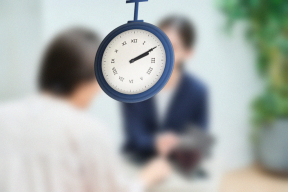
2:10
